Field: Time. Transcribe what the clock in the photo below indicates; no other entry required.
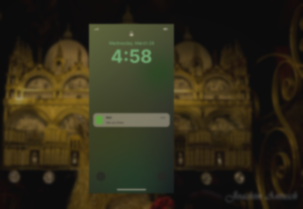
4:58
